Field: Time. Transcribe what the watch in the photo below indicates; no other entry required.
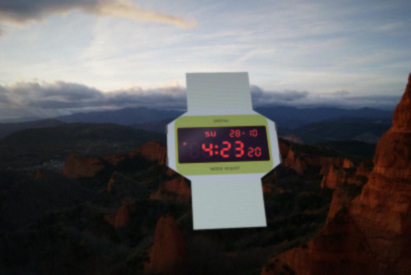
4:23:20
